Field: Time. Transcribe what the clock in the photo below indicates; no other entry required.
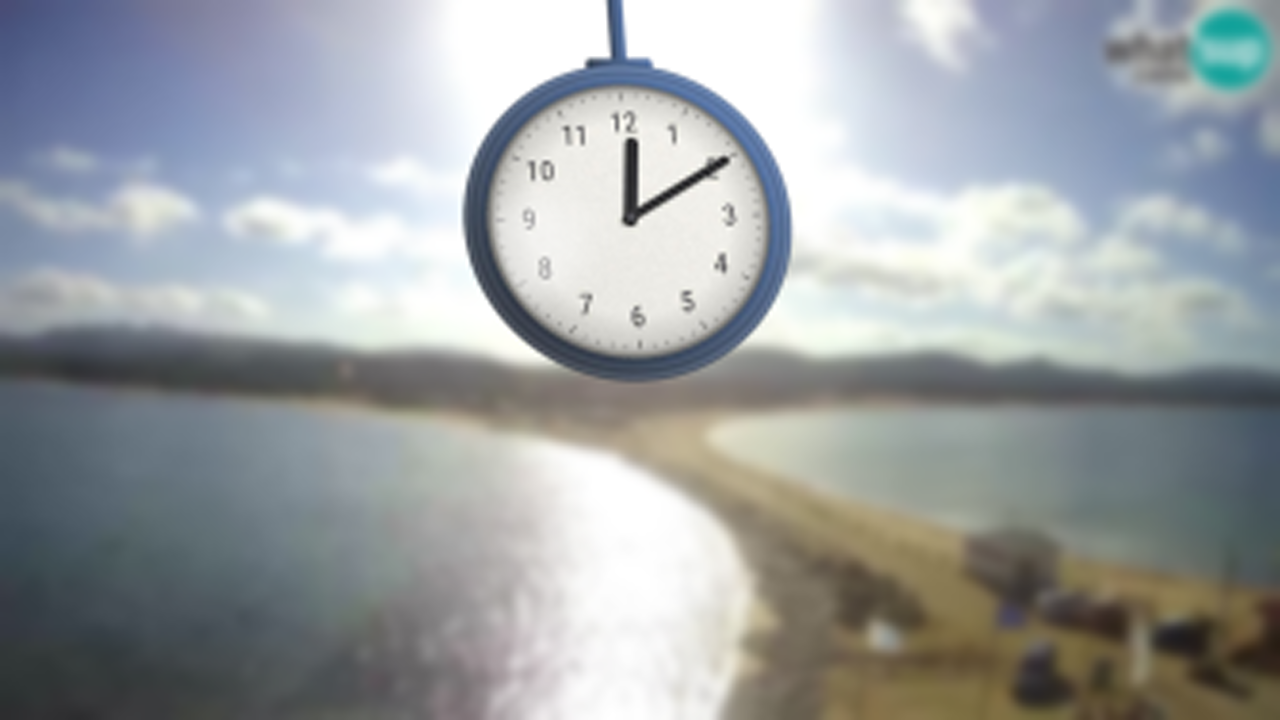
12:10
